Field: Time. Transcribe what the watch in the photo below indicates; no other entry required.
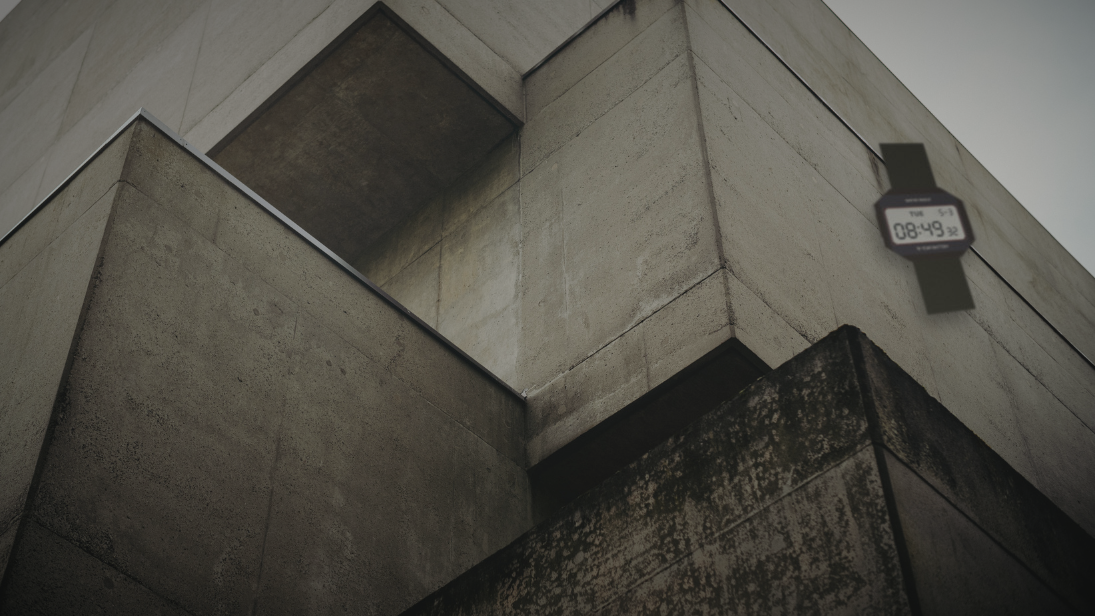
8:49
